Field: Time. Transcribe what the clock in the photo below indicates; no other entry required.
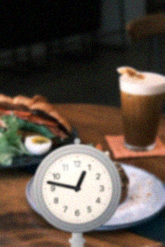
12:47
